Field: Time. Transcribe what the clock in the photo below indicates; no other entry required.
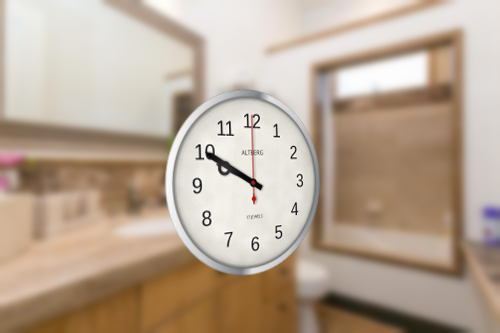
9:50:00
